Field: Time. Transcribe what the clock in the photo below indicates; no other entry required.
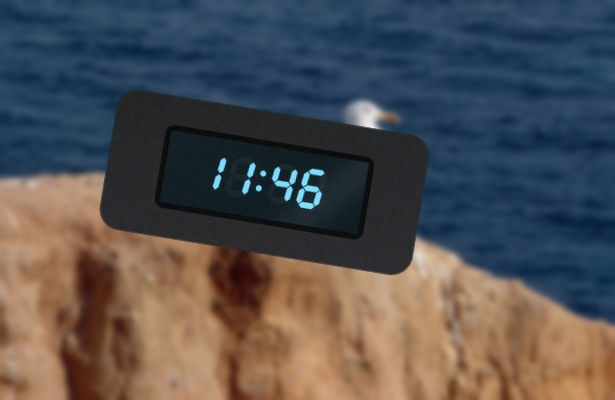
11:46
